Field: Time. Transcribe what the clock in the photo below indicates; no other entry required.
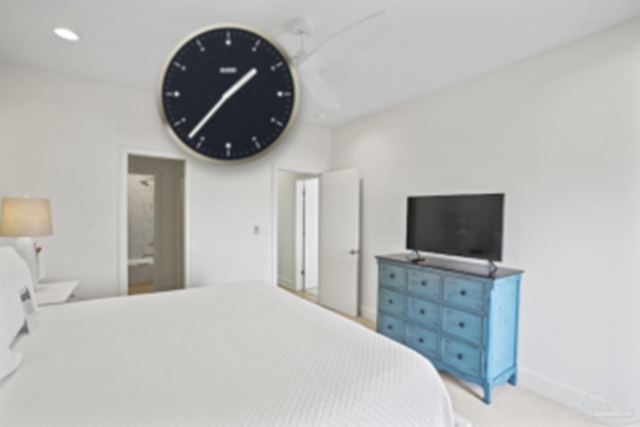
1:37
